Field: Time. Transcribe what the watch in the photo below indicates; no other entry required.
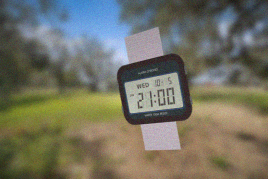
21:00
